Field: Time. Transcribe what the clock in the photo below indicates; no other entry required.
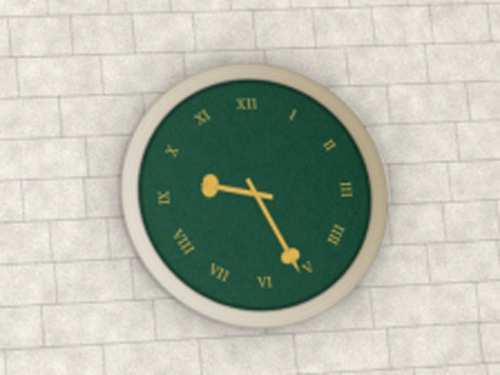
9:26
